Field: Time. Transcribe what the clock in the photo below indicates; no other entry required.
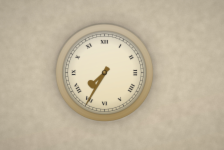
7:35
